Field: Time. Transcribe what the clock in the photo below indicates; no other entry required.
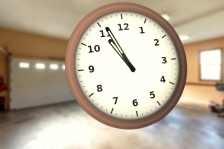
10:56
